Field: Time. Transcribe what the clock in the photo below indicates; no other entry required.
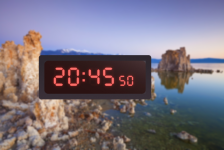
20:45:50
